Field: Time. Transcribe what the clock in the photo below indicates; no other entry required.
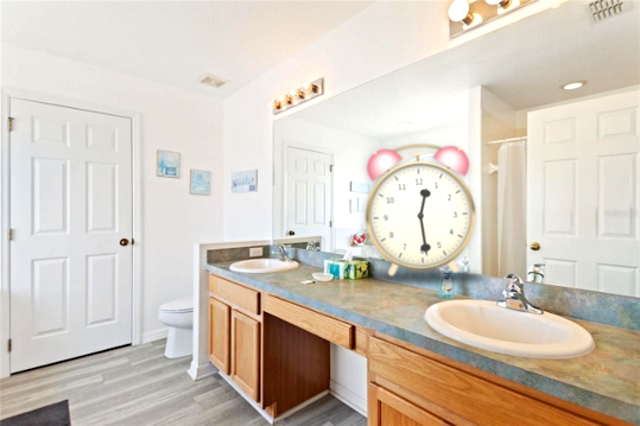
12:29
